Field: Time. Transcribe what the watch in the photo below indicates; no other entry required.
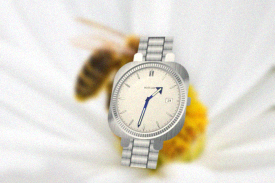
1:32
